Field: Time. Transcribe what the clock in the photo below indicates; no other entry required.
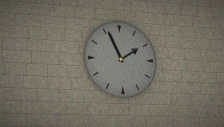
1:56
